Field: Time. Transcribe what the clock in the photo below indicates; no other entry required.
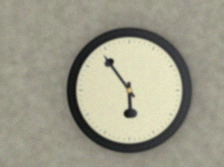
5:54
